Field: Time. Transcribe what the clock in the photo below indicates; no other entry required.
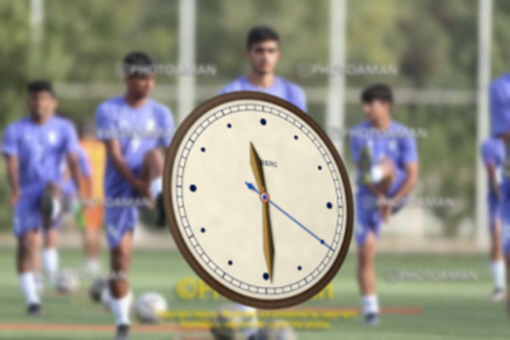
11:29:20
